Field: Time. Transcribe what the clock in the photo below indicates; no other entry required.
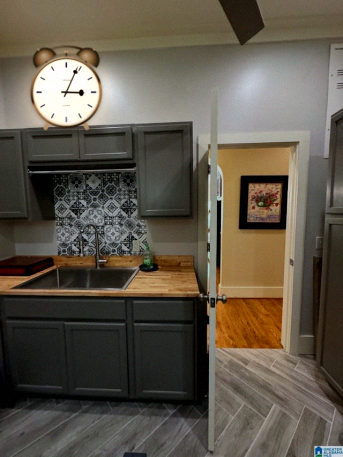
3:04
